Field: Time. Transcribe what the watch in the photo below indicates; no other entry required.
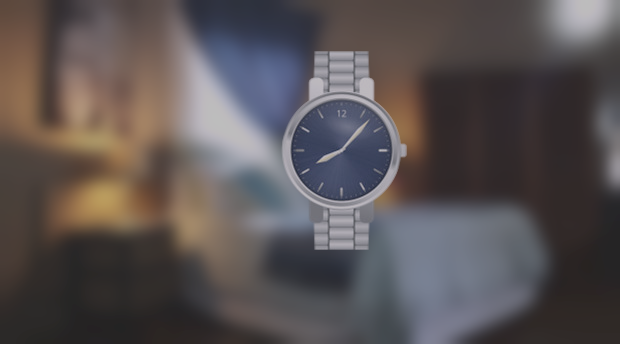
8:07
